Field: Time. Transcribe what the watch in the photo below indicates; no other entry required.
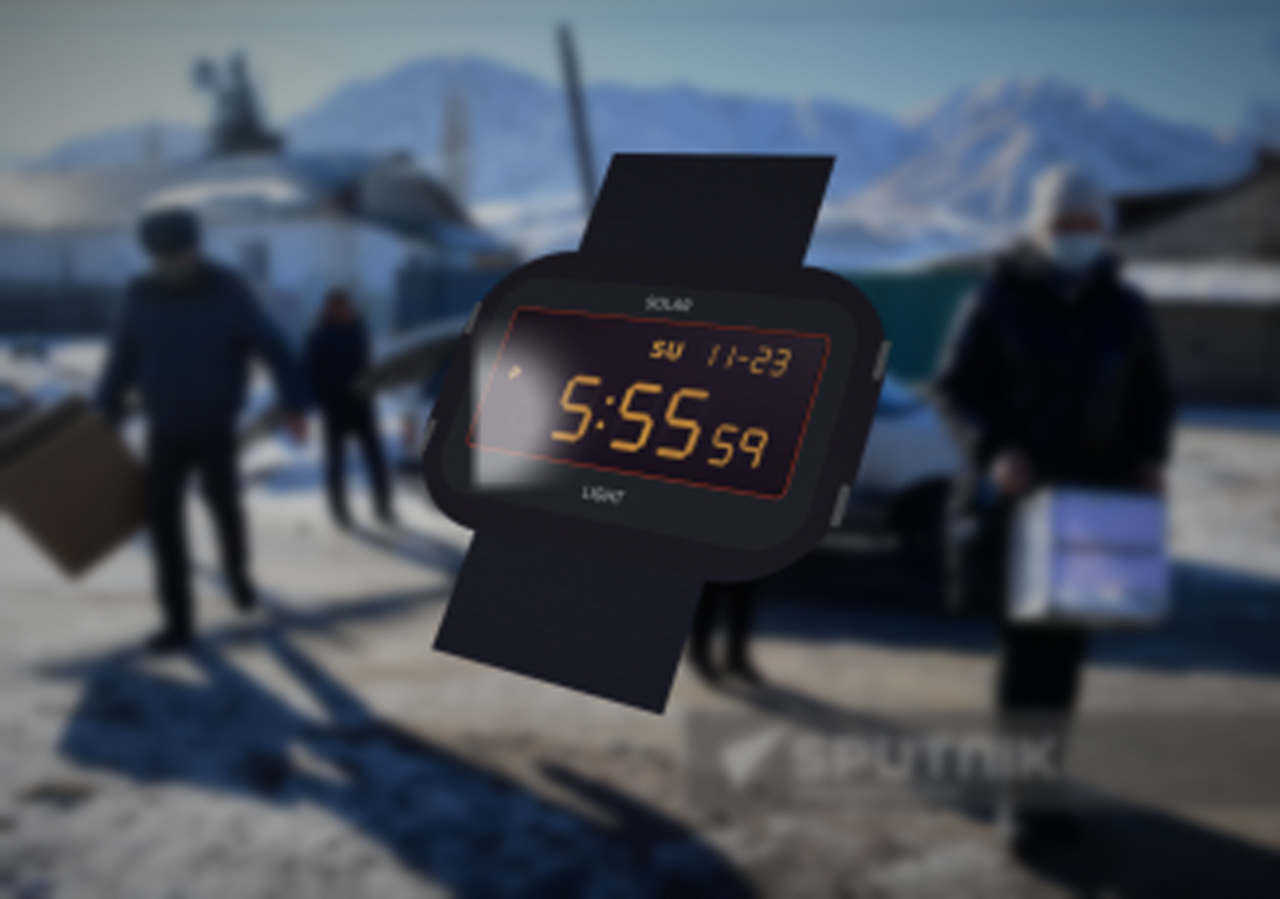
5:55:59
